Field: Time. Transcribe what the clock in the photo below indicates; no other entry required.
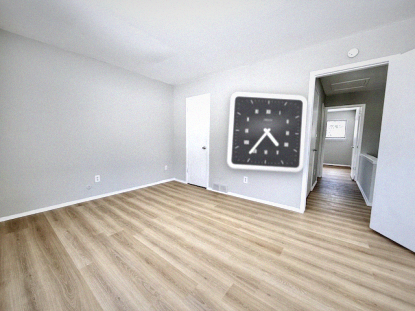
4:36
